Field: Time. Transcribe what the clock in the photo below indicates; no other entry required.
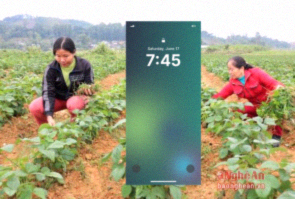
7:45
